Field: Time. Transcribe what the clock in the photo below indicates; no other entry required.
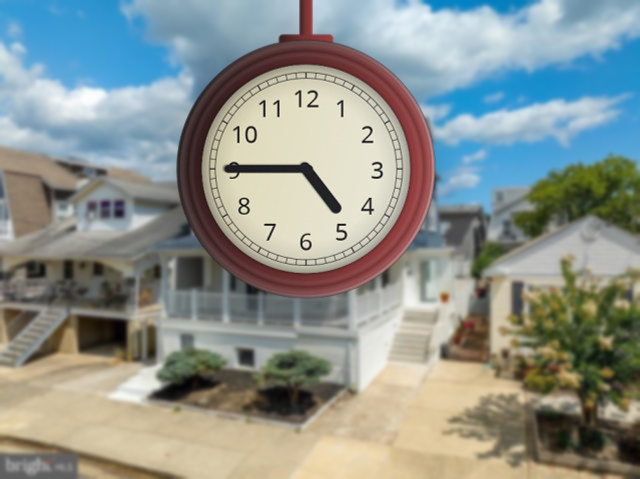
4:45
